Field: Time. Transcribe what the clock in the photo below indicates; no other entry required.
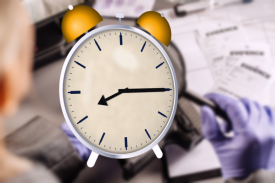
8:15
